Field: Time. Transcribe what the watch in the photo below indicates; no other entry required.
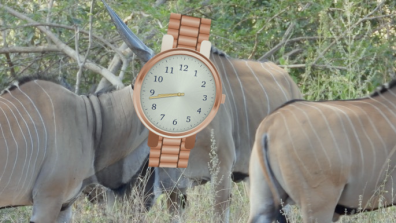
8:43
